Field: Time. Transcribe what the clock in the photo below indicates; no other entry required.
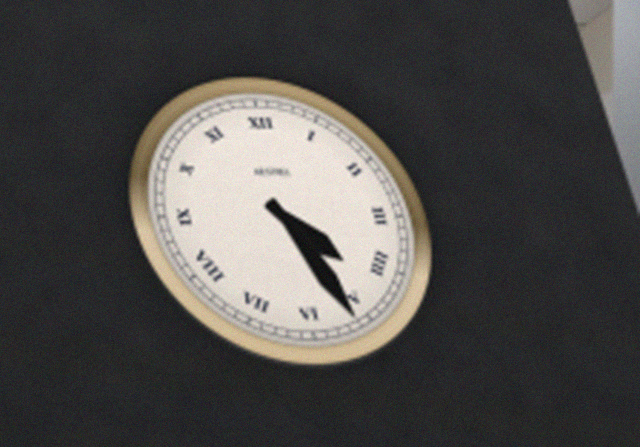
4:26
